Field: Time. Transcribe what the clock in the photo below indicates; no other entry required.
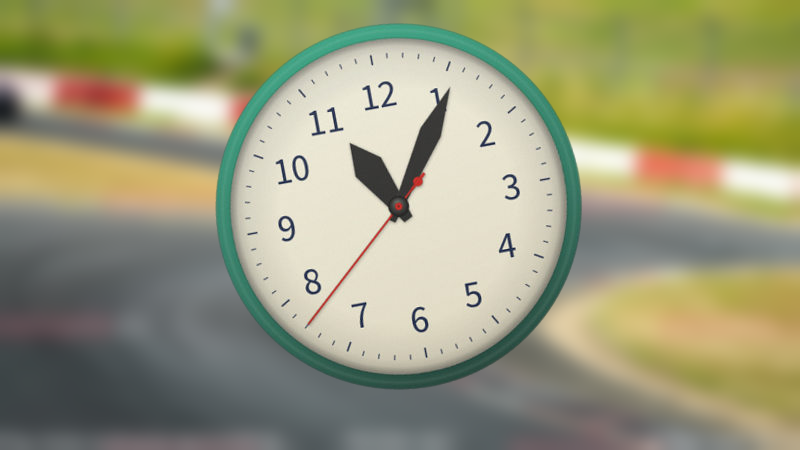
11:05:38
